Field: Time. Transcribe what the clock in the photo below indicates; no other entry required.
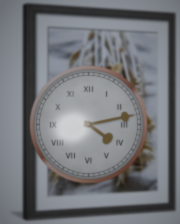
4:13
